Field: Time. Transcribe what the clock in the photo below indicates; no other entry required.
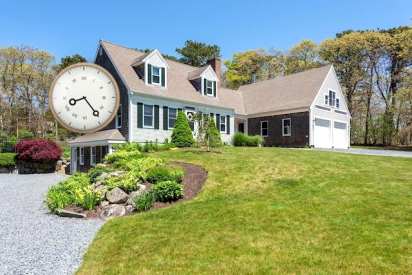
8:24
